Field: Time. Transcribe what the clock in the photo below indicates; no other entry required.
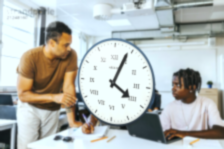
4:04
